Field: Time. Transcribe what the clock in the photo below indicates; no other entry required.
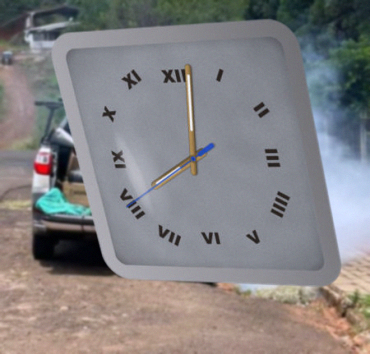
8:01:40
